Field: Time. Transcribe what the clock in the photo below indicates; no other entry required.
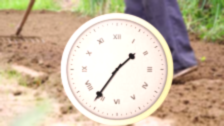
1:36
